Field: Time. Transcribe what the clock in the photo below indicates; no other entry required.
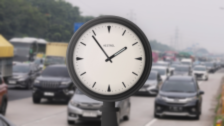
1:54
